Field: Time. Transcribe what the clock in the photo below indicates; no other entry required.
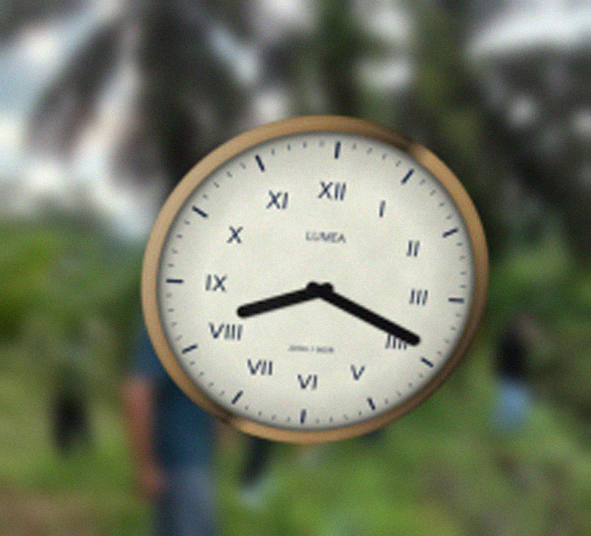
8:19
